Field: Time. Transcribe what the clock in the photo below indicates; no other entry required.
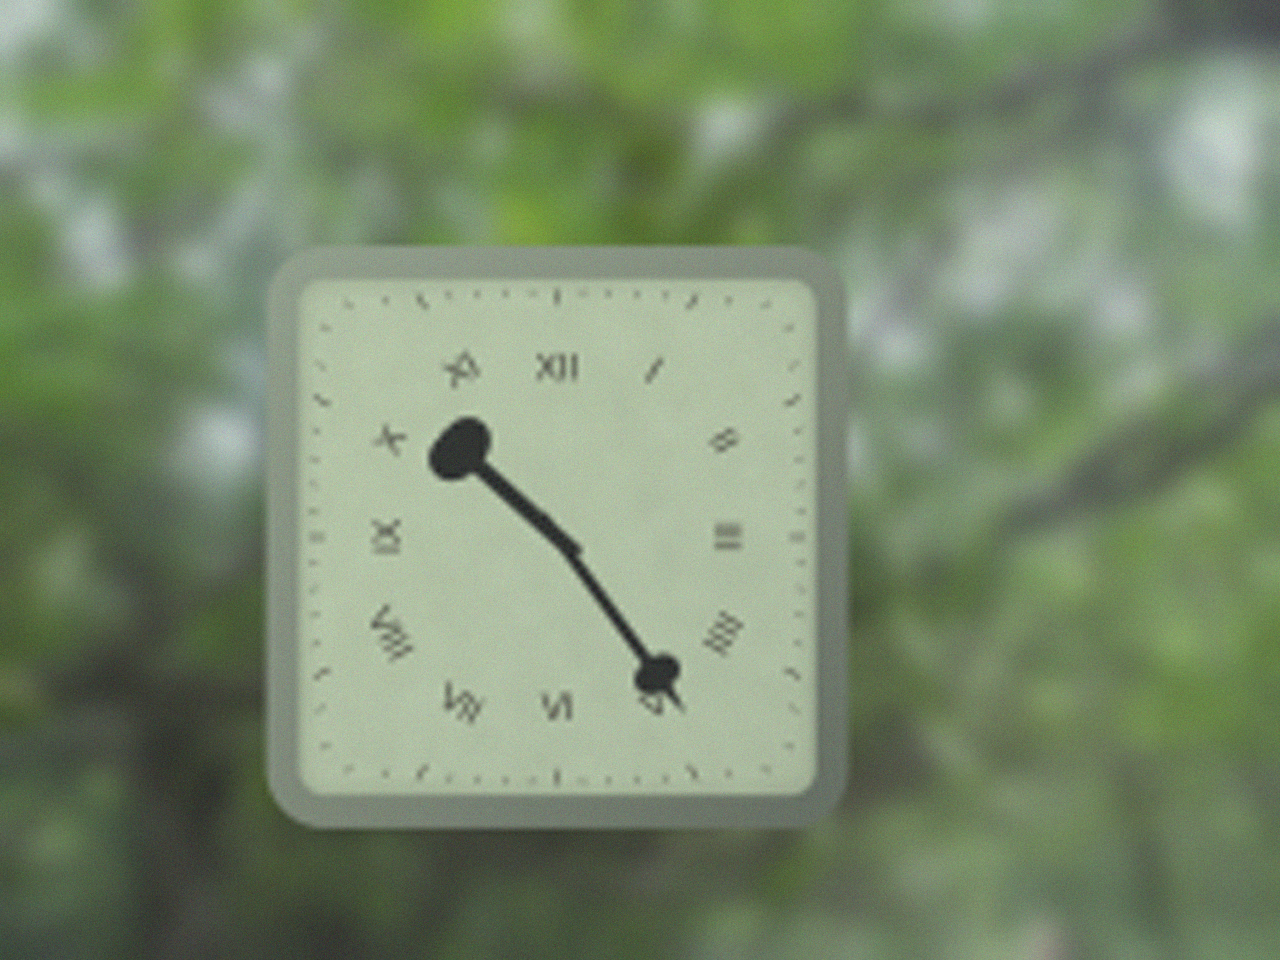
10:24
